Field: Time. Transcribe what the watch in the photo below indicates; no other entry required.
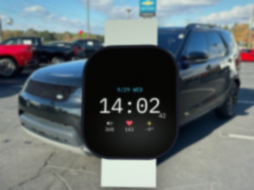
14:02
